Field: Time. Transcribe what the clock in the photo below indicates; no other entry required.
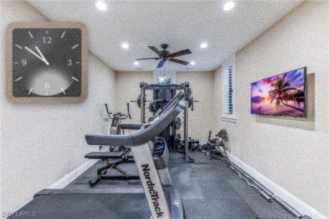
10:51
